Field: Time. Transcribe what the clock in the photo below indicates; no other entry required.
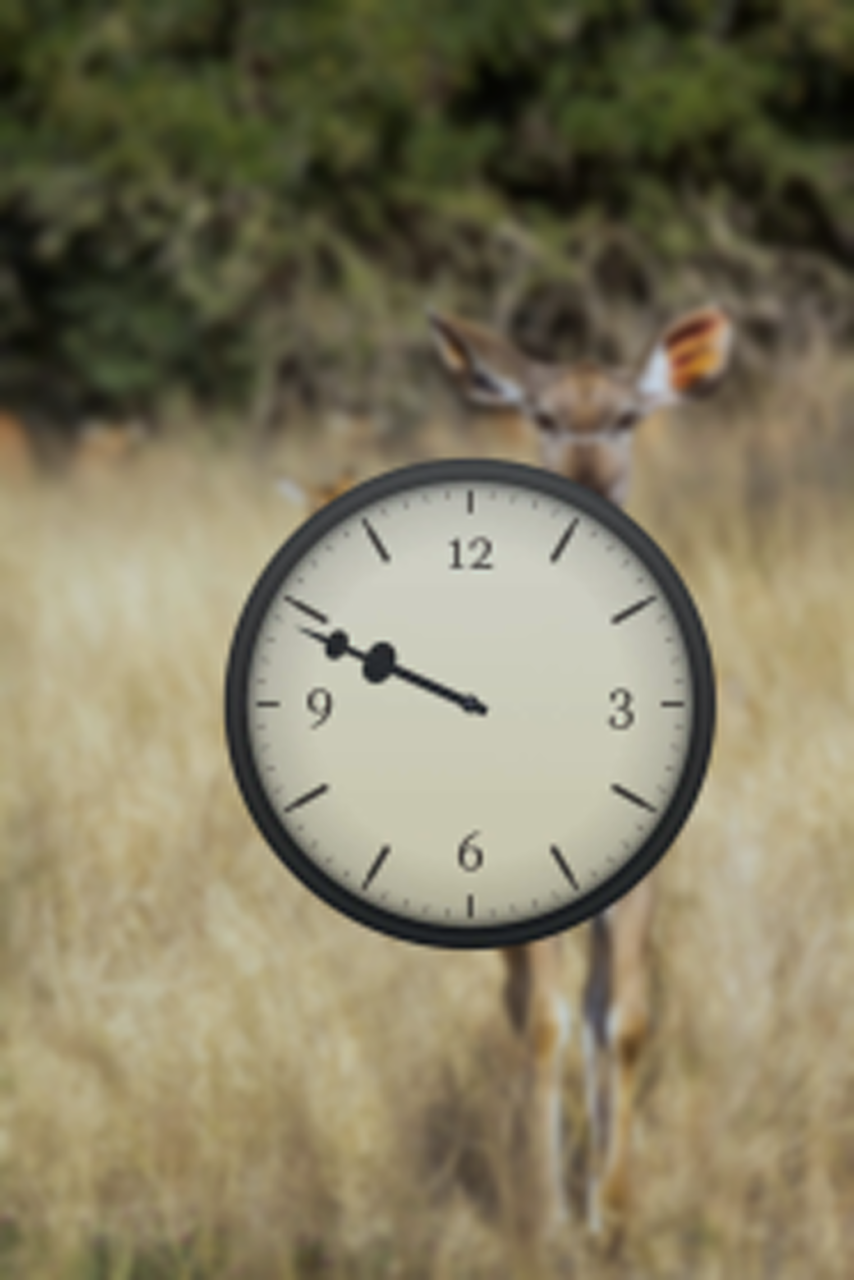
9:49
